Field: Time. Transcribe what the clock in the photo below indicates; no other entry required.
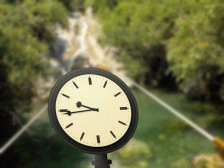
9:44
